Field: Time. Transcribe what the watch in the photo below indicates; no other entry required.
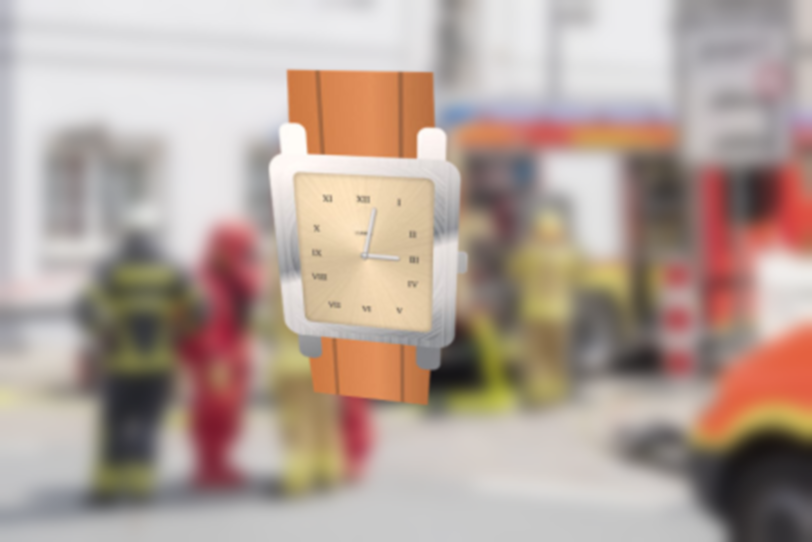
3:02
